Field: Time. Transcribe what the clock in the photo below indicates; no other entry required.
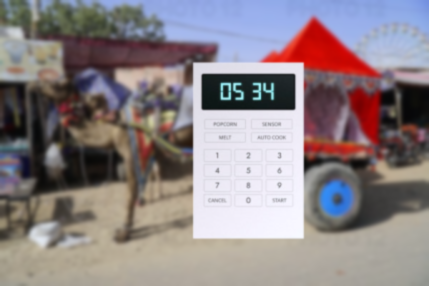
5:34
